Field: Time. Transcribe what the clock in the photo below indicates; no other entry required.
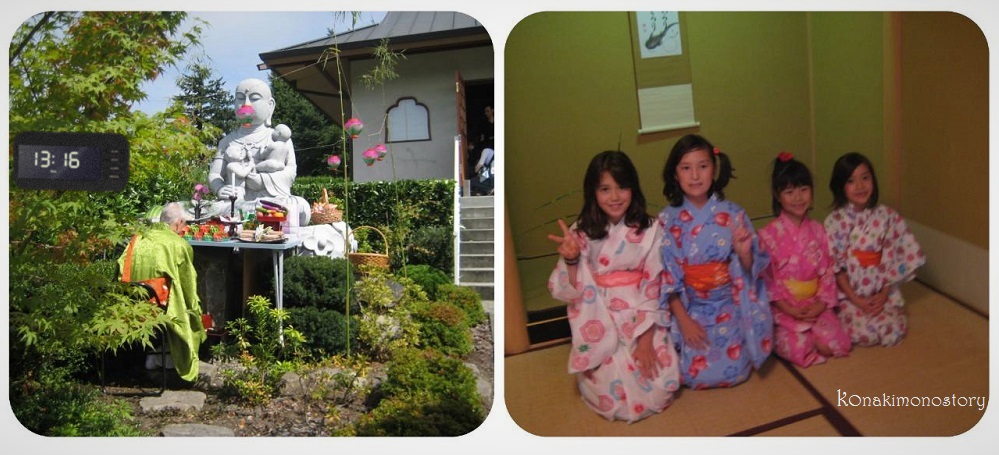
13:16
